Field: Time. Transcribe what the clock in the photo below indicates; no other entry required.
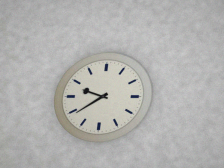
9:39
